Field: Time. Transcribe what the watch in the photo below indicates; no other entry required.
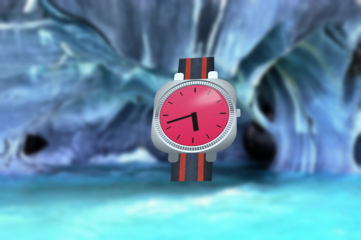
5:42
